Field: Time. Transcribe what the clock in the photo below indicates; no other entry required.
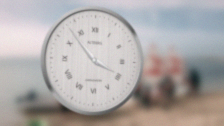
3:53
